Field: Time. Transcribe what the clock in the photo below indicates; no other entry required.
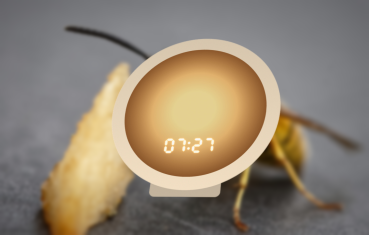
7:27
